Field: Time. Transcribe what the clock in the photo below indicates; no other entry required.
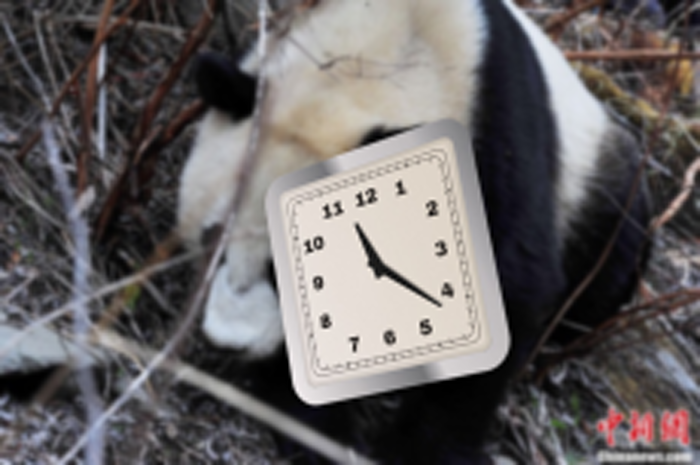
11:22
